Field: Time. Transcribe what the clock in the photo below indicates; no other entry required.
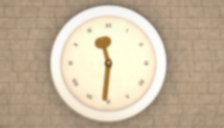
11:31
